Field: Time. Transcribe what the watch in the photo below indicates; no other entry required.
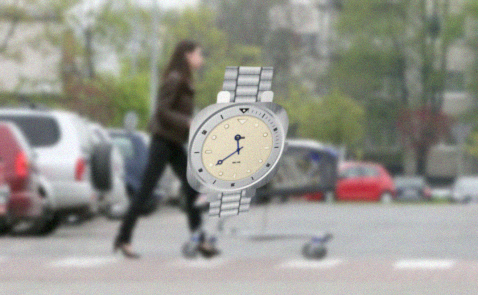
11:39
